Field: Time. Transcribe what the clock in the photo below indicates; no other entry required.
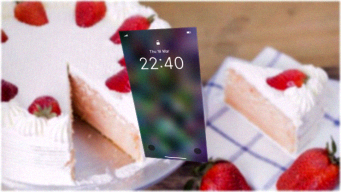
22:40
